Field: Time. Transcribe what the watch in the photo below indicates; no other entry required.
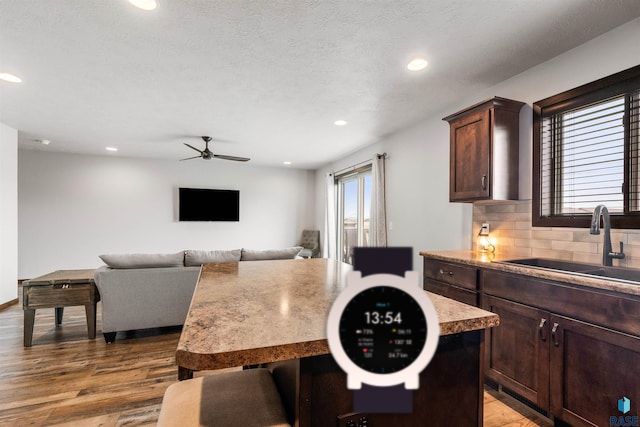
13:54
